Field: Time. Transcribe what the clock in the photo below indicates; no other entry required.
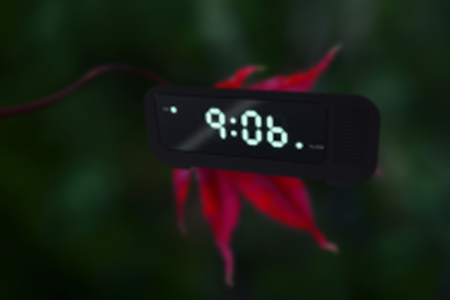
9:06
